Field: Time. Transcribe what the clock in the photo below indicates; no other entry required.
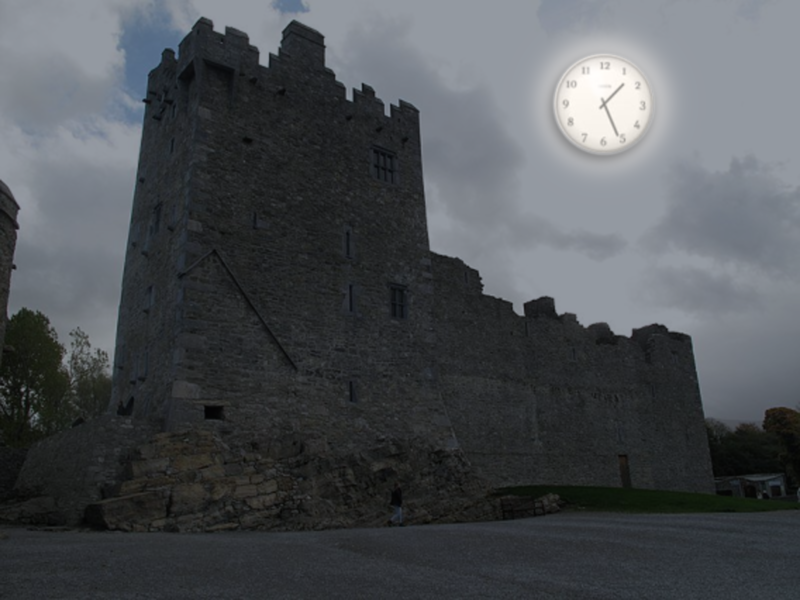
1:26
